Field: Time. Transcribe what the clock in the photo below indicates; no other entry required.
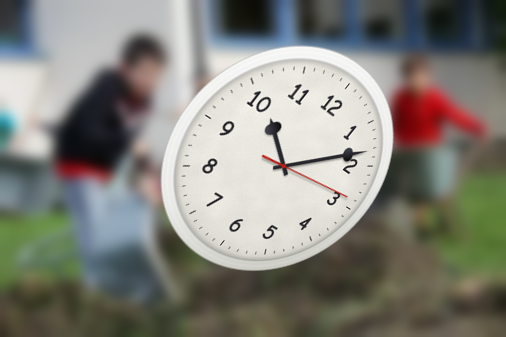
10:08:14
